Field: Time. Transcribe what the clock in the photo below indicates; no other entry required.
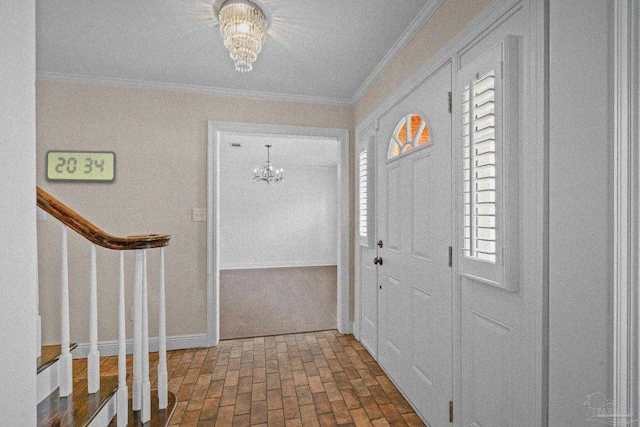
20:34
